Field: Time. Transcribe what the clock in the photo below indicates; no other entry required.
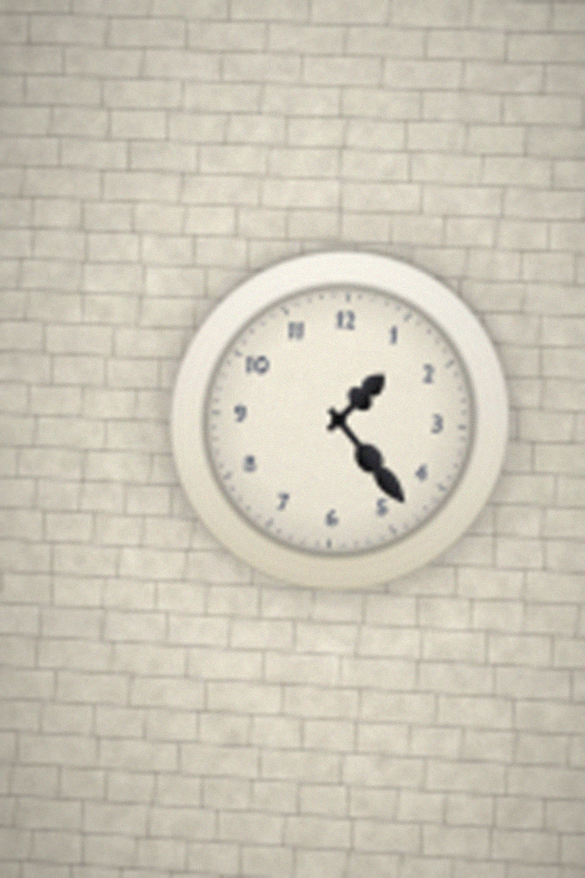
1:23
